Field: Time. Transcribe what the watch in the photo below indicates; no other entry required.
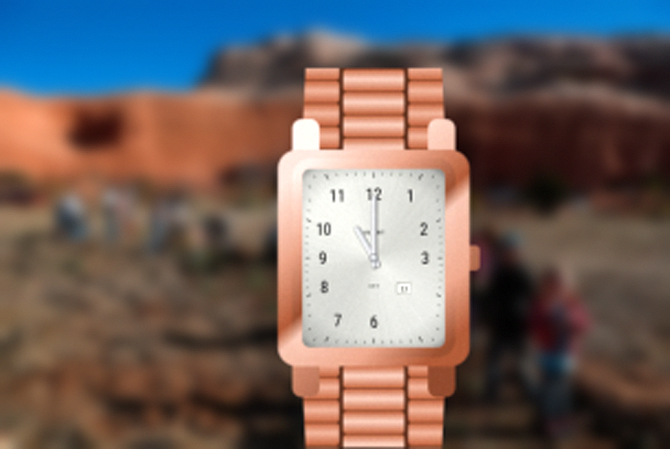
11:00
